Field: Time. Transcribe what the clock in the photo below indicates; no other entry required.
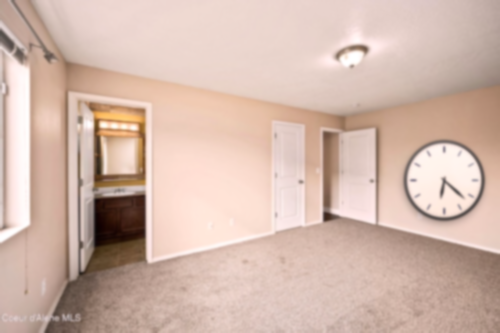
6:22
